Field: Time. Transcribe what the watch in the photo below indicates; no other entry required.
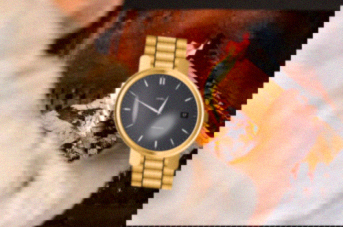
12:49
